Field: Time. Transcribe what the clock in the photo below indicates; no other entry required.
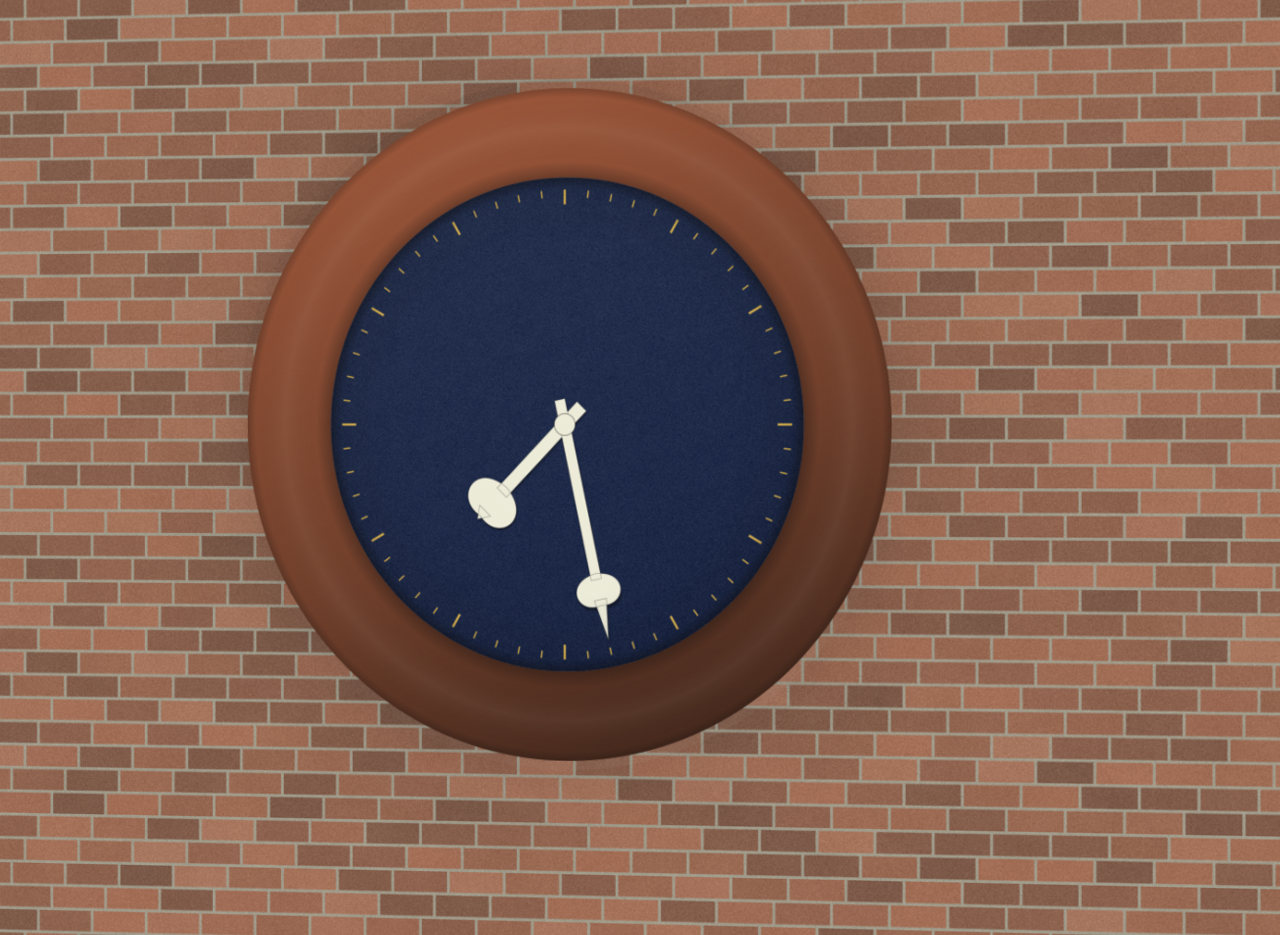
7:28
